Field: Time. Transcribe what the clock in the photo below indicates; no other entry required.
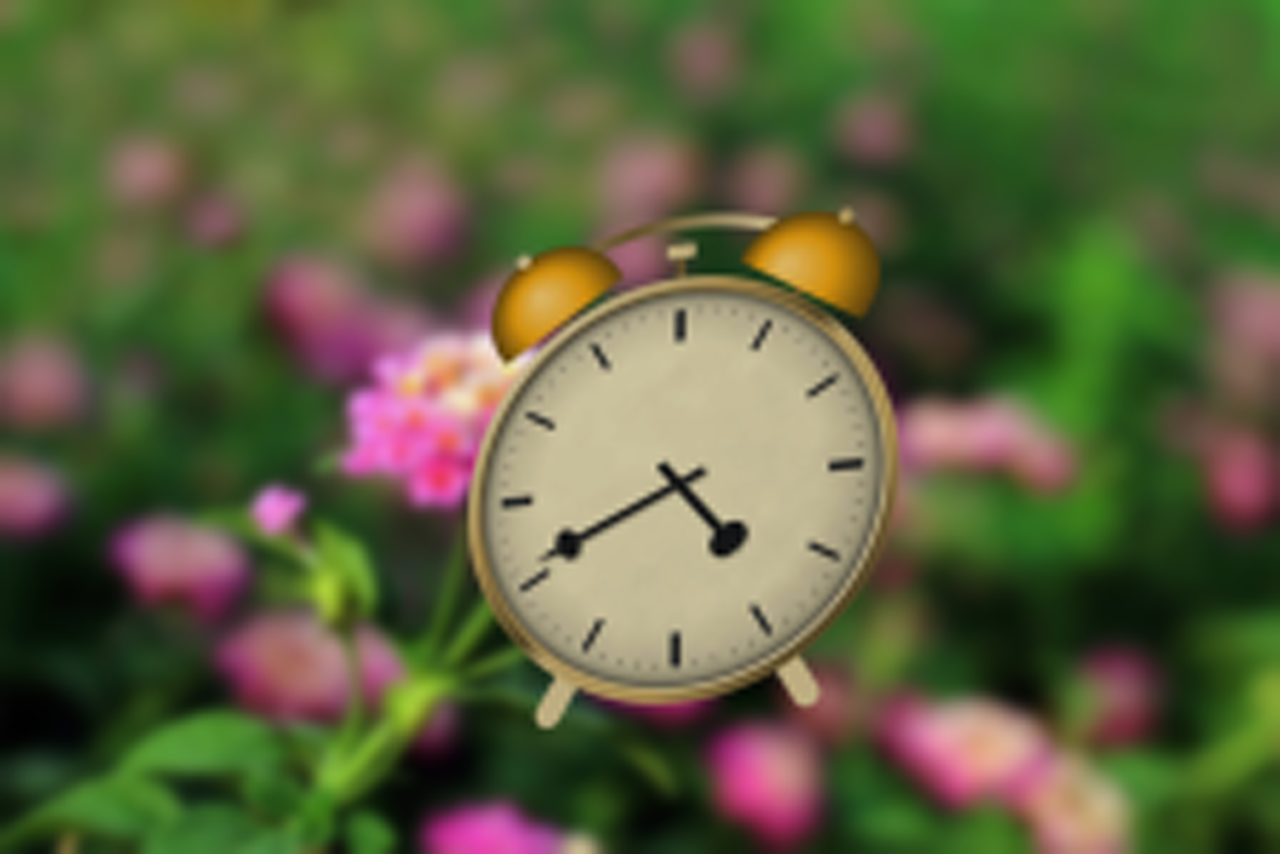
4:41
